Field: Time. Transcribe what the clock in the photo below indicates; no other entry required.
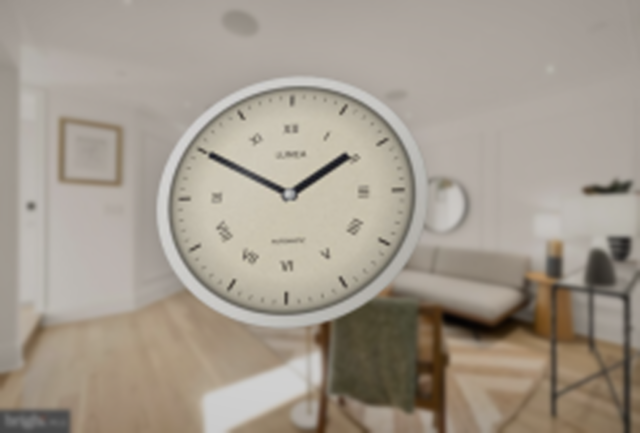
1:50
